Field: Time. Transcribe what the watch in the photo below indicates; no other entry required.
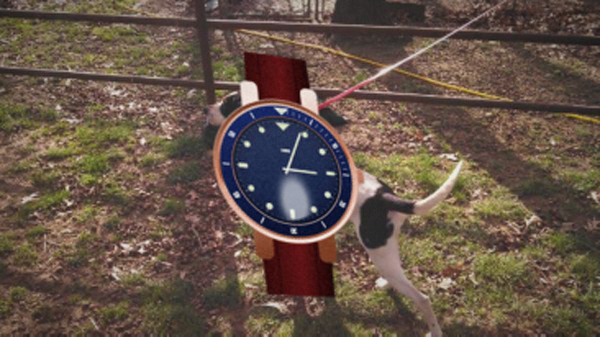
3:04
